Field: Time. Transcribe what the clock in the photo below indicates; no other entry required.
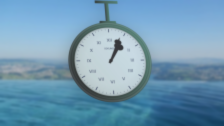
1:04
